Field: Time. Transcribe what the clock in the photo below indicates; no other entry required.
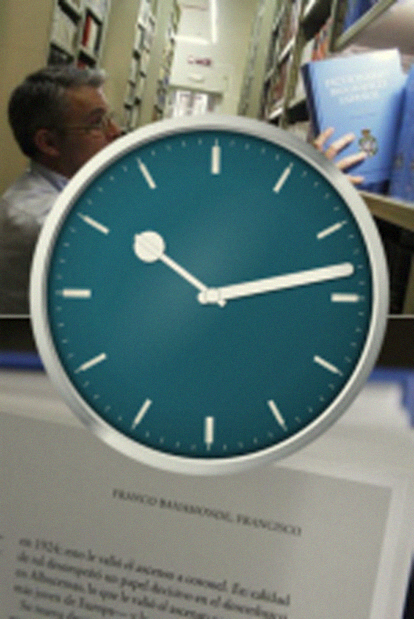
10:13
